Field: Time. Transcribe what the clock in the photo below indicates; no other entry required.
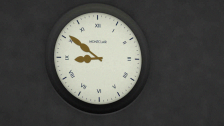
8:51
